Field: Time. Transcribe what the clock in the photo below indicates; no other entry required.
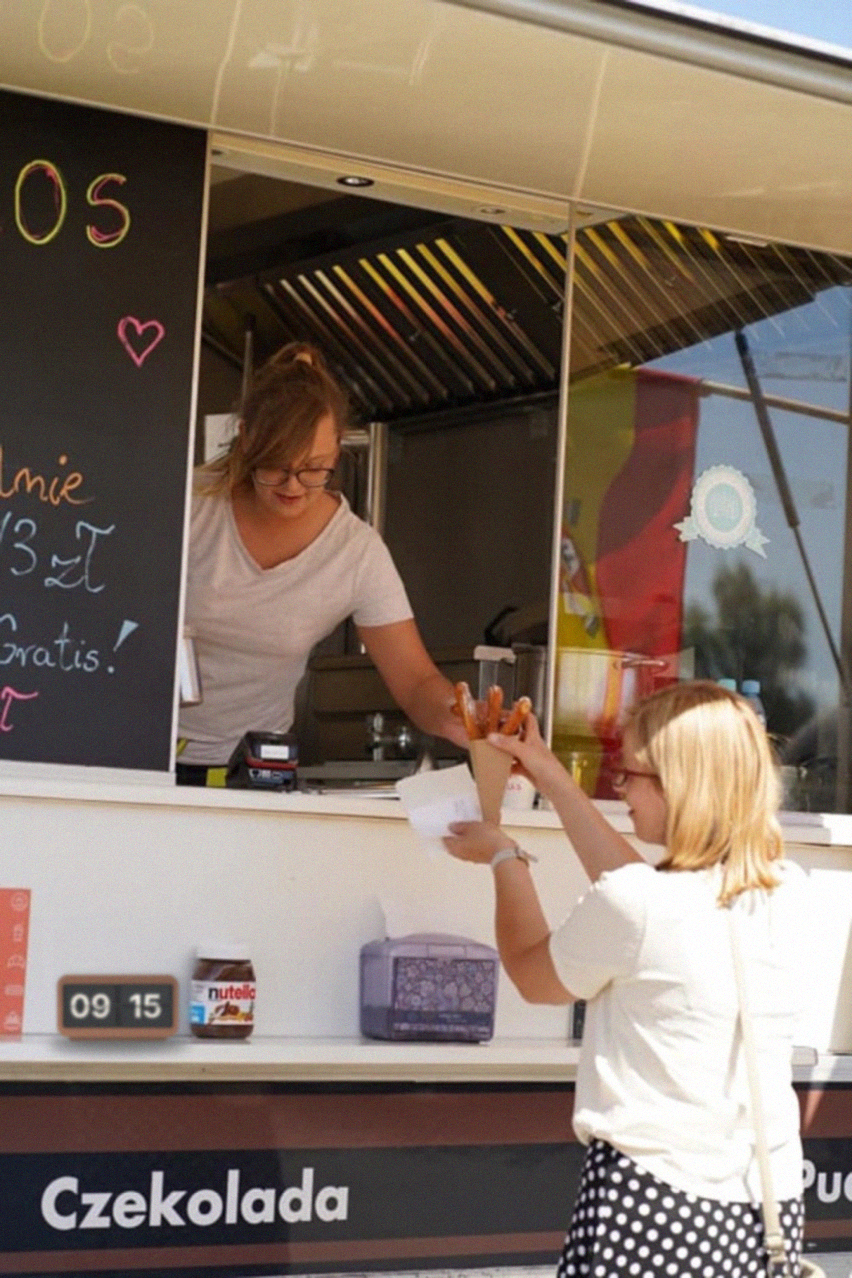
9:15
